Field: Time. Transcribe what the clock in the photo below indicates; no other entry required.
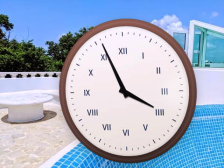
3:56
